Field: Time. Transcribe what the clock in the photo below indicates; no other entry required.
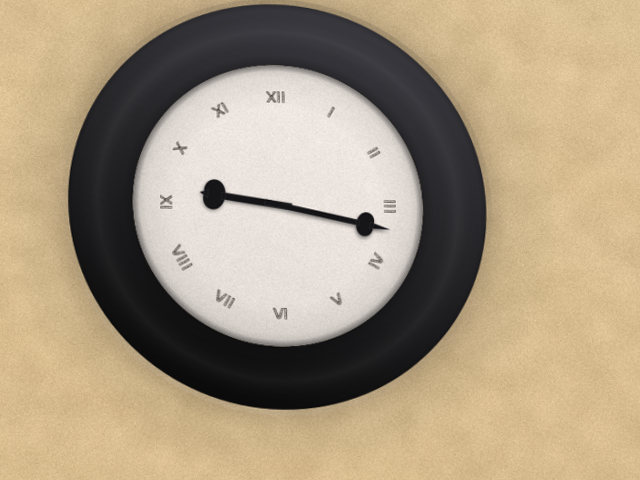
9:17
